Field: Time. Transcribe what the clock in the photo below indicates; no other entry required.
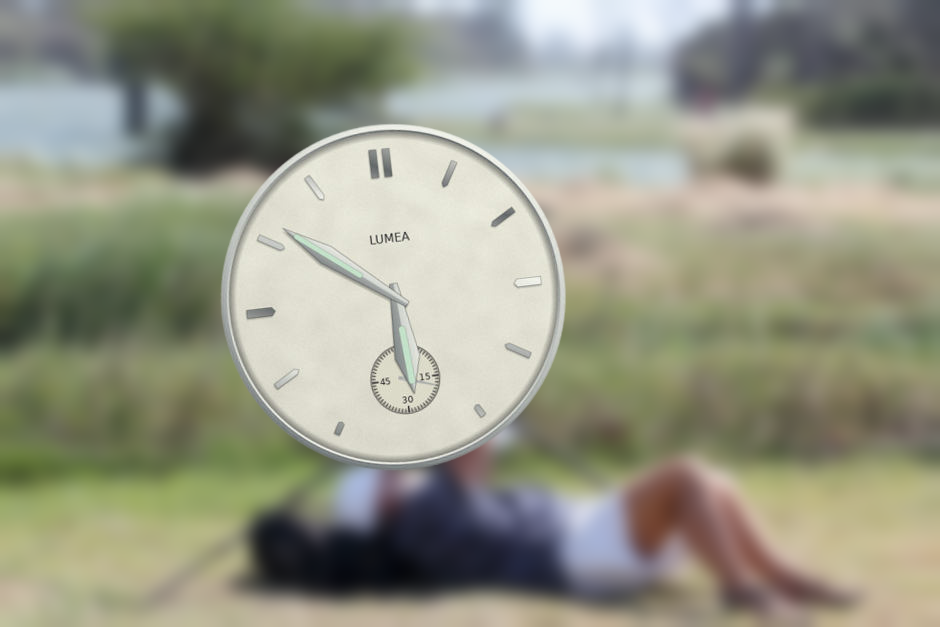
5:51:18
